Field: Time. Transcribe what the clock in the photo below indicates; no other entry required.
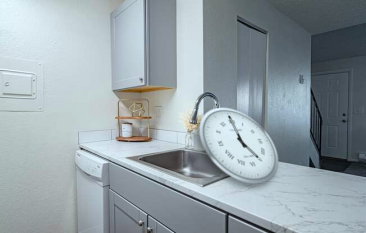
5:00
